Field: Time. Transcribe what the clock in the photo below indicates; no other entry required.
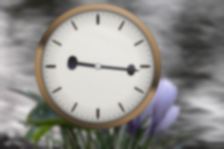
9:16
